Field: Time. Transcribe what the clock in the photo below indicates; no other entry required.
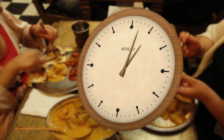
1:02
